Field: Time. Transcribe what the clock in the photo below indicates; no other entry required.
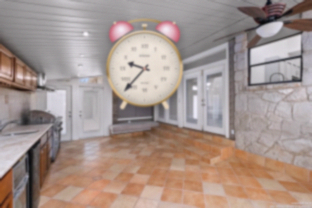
9:37
